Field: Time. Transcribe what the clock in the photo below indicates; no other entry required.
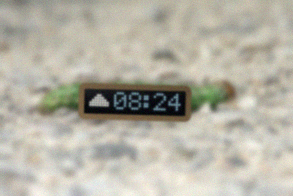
8:24
